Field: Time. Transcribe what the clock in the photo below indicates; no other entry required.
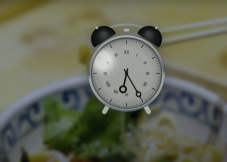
6:25
